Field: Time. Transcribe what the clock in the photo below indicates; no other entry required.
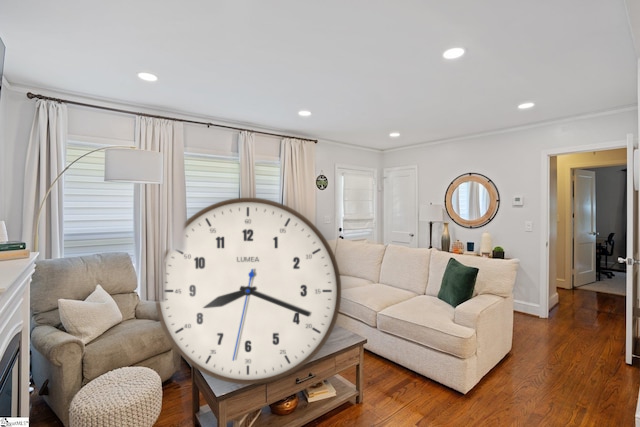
8:18:32
